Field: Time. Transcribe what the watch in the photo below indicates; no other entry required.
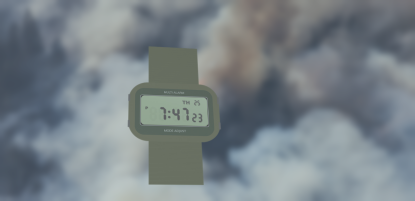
7:47:23
